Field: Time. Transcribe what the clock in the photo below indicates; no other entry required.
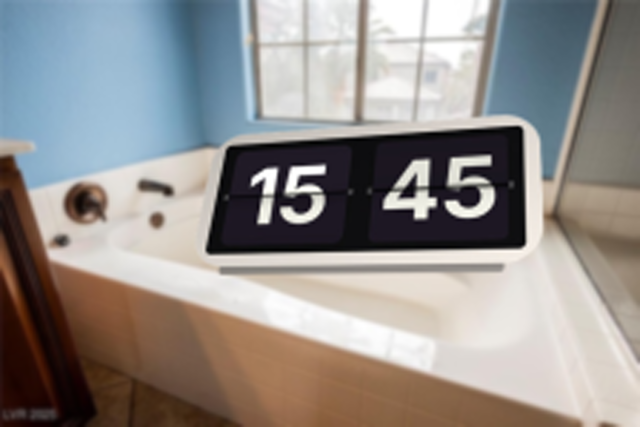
15:45
